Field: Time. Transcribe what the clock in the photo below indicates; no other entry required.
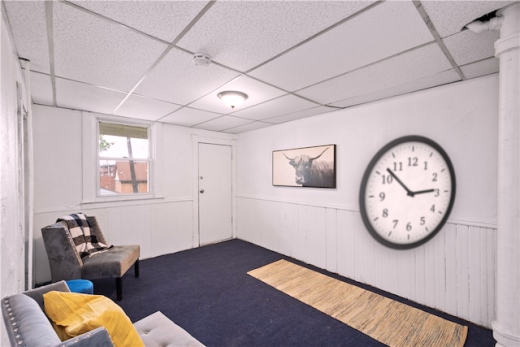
2:52
